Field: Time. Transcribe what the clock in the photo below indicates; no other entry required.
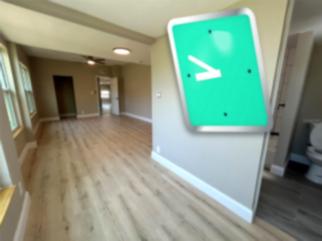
8:50
